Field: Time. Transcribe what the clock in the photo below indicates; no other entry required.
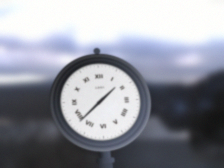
1:38
